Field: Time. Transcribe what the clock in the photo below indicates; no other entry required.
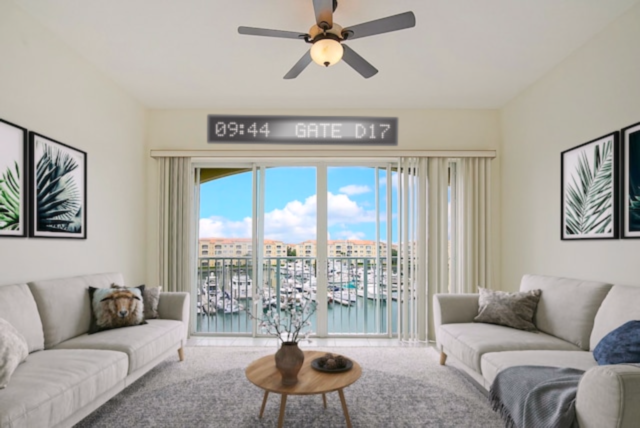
9:44
